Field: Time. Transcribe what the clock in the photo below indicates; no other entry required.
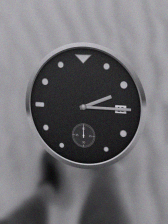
2:15
